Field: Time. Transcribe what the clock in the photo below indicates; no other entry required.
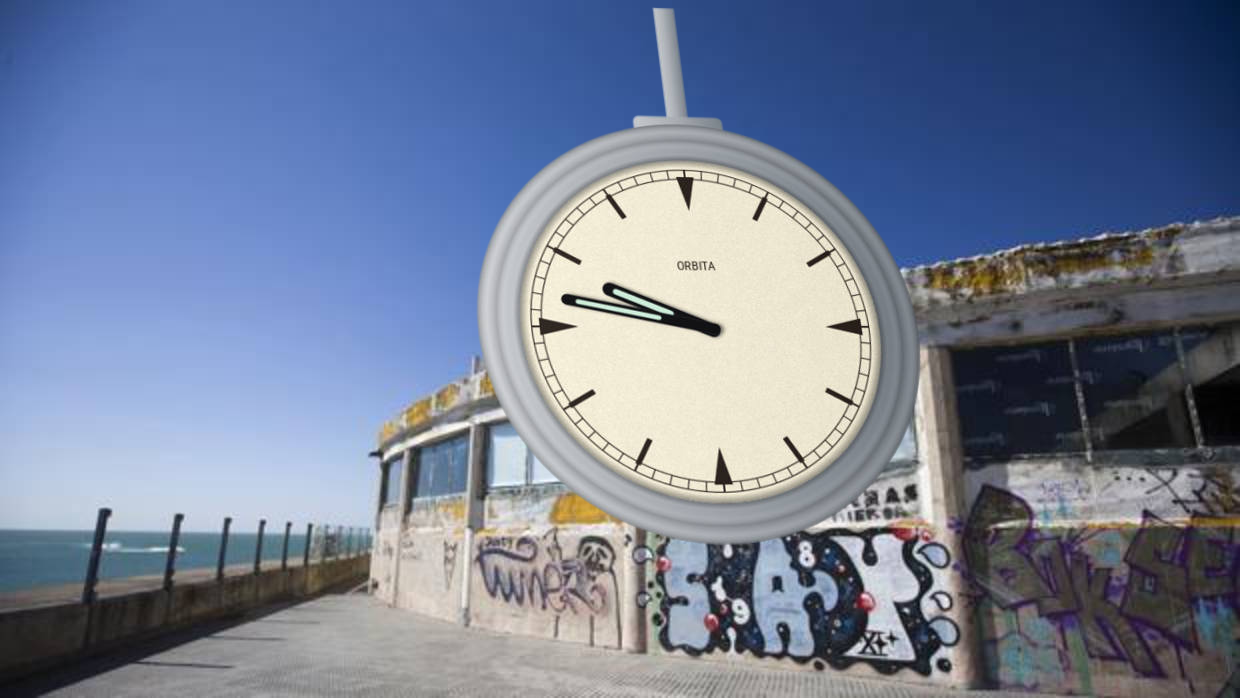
9:47
